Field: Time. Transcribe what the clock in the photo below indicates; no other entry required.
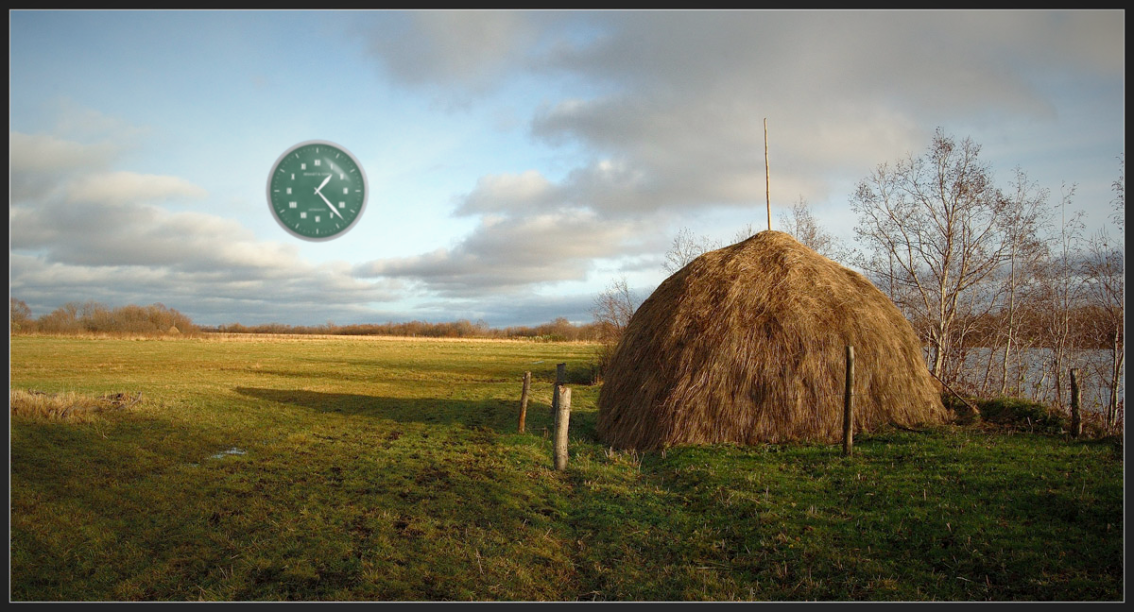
1:23
